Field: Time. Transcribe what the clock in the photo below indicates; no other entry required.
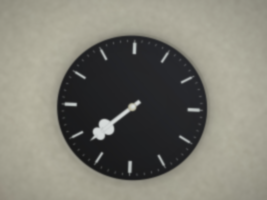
7:38
